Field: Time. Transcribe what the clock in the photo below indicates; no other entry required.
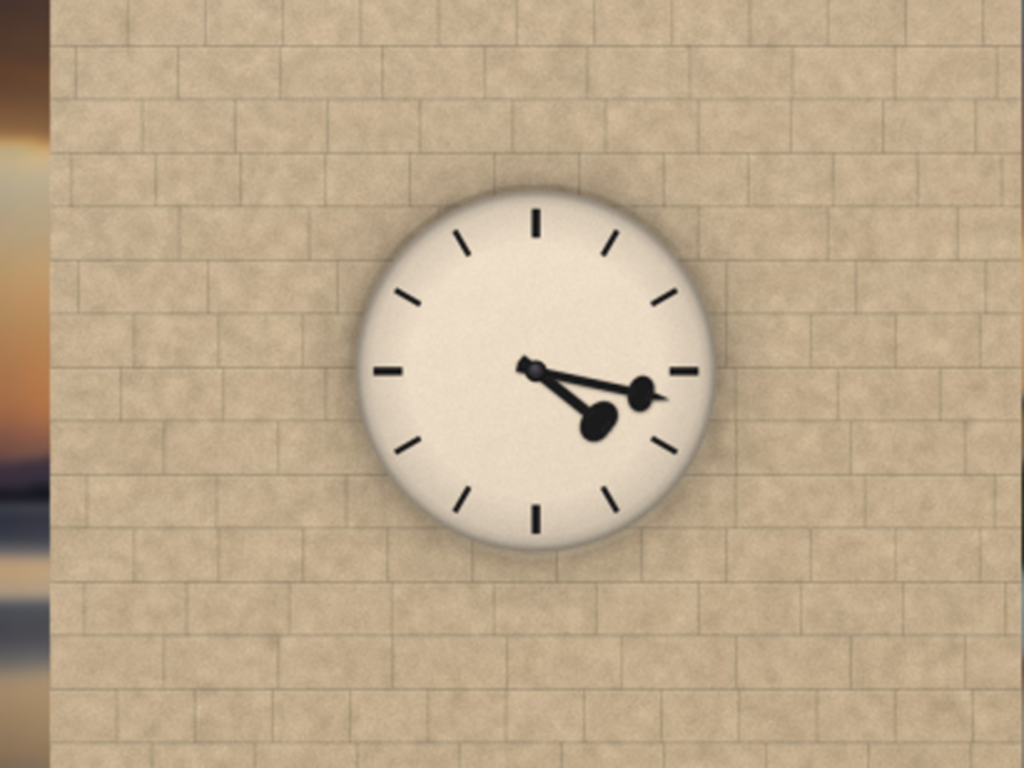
4:17
